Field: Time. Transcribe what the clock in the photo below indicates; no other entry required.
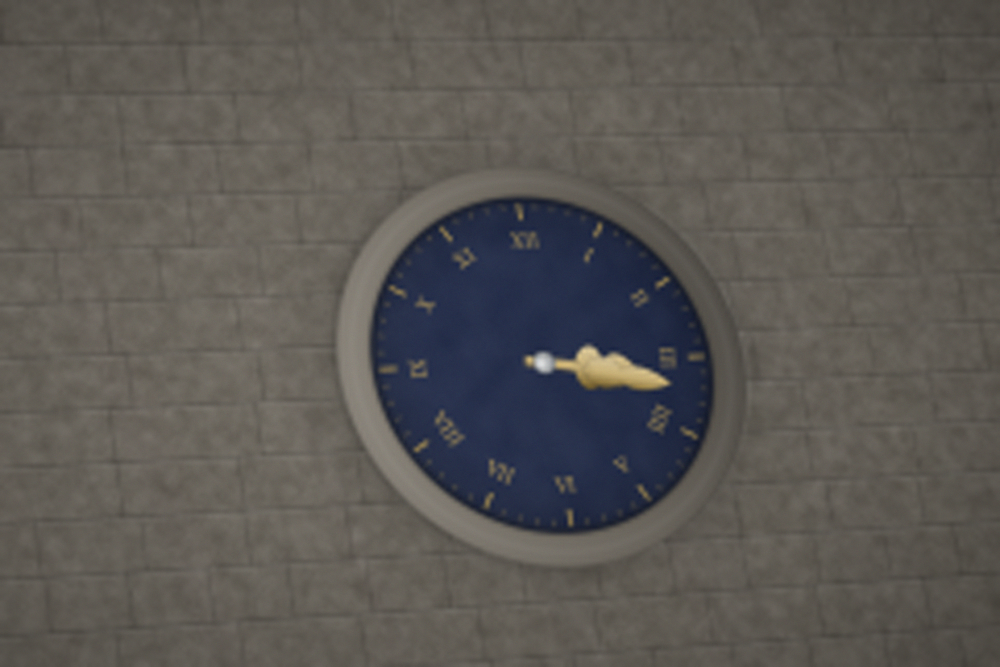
3:17
